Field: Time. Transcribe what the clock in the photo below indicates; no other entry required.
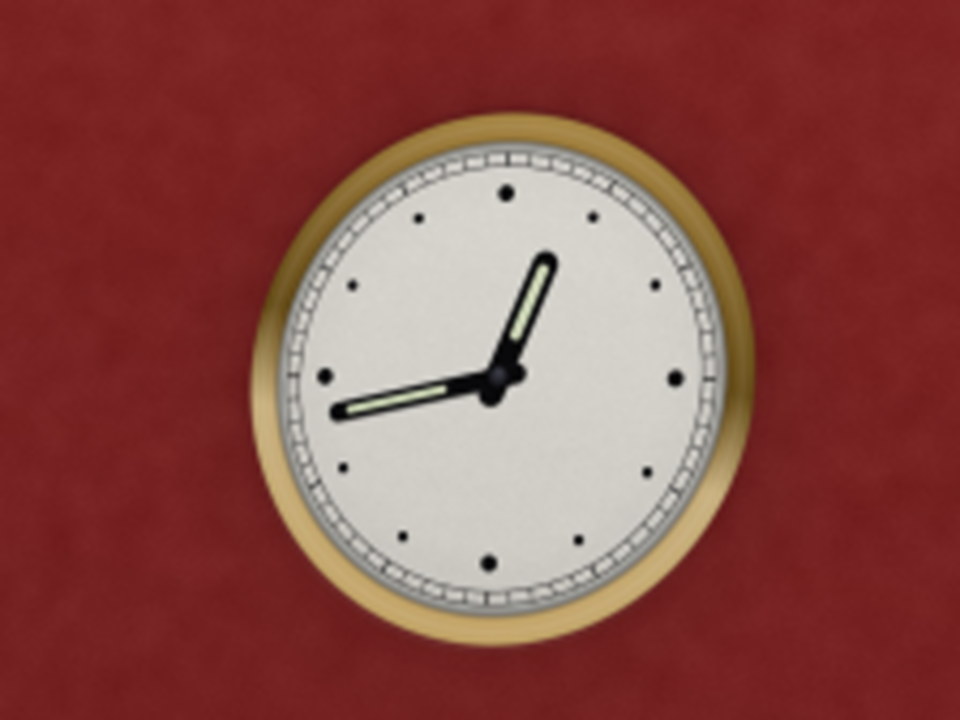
12:43
